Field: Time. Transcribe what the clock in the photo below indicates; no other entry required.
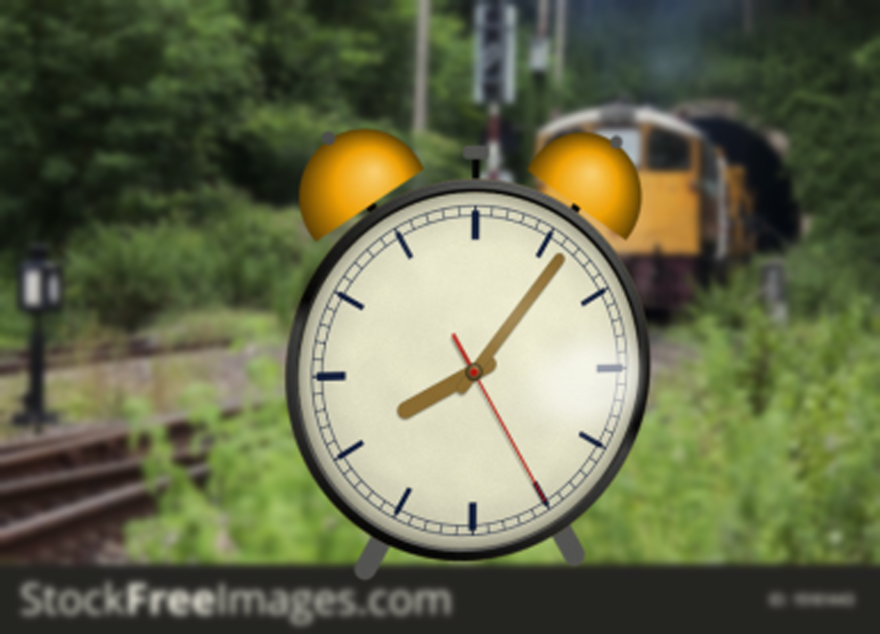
8:06:25
